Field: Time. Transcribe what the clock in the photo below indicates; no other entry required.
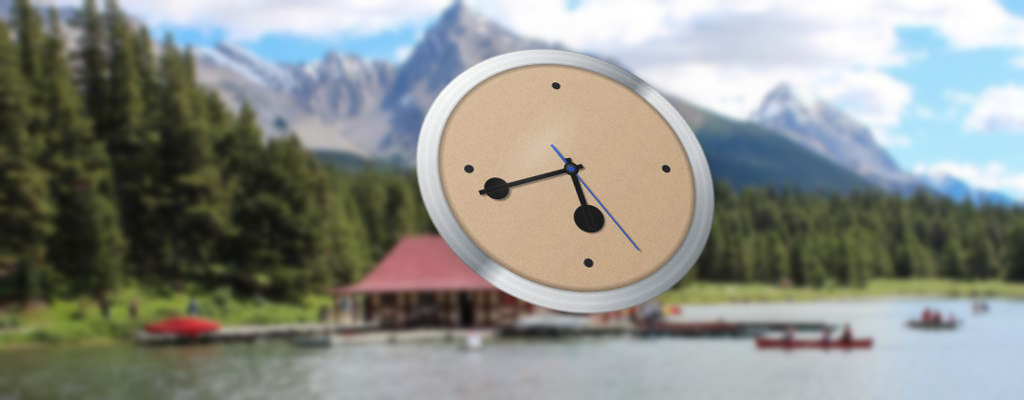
5:42:25
